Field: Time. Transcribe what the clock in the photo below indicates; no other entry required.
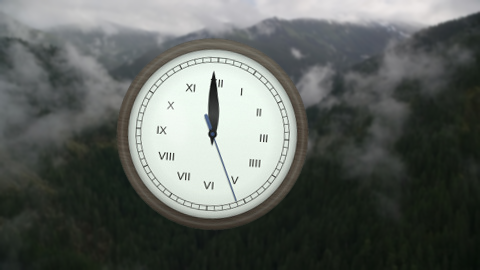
11:59:26
